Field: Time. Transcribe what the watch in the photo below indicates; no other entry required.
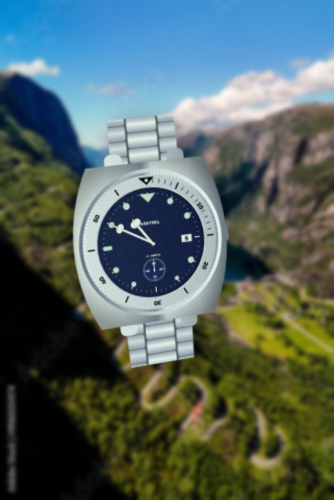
10:50
